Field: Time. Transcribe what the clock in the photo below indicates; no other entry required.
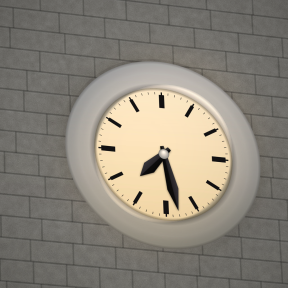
7:28
